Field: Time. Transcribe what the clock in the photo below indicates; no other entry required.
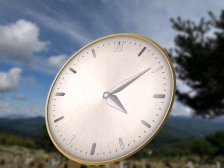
4:09
